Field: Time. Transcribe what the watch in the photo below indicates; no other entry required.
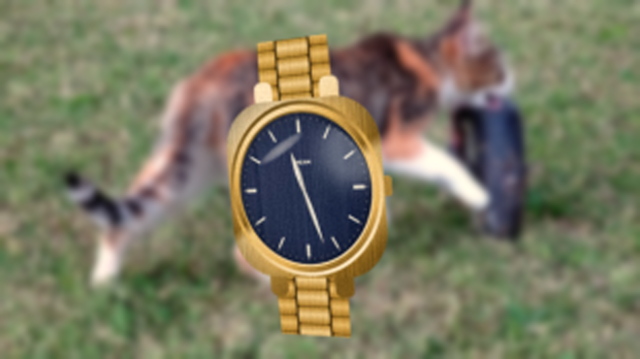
11:27
